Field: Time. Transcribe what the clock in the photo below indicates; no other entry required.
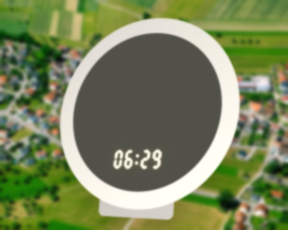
6:29
